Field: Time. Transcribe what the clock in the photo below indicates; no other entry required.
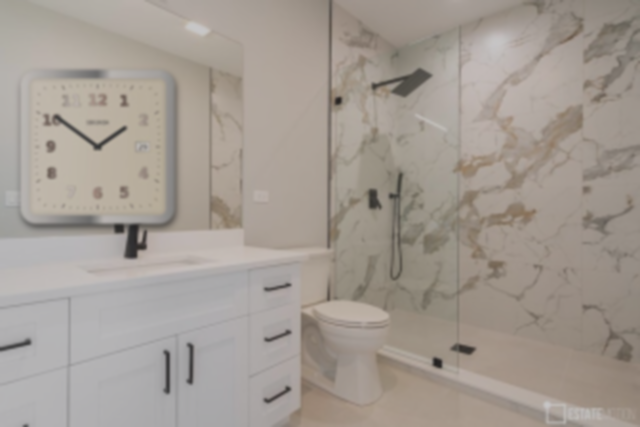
1:51
